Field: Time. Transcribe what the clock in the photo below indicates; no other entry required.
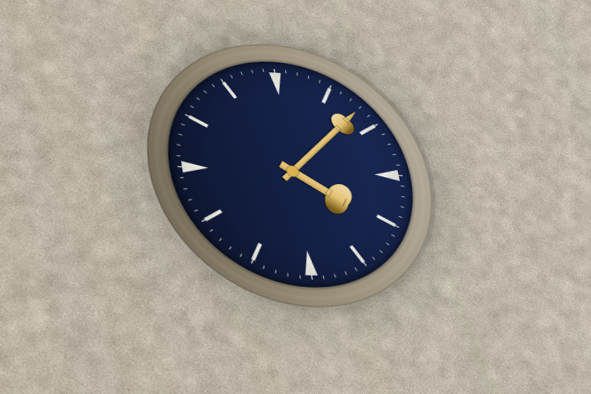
4:08
